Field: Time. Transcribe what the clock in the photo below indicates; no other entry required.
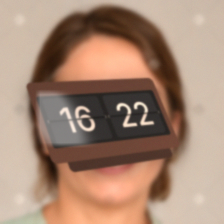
16:22
